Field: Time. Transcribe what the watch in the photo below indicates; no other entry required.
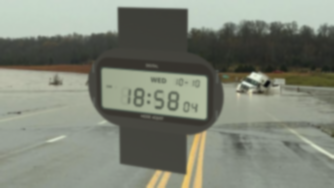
18:58
